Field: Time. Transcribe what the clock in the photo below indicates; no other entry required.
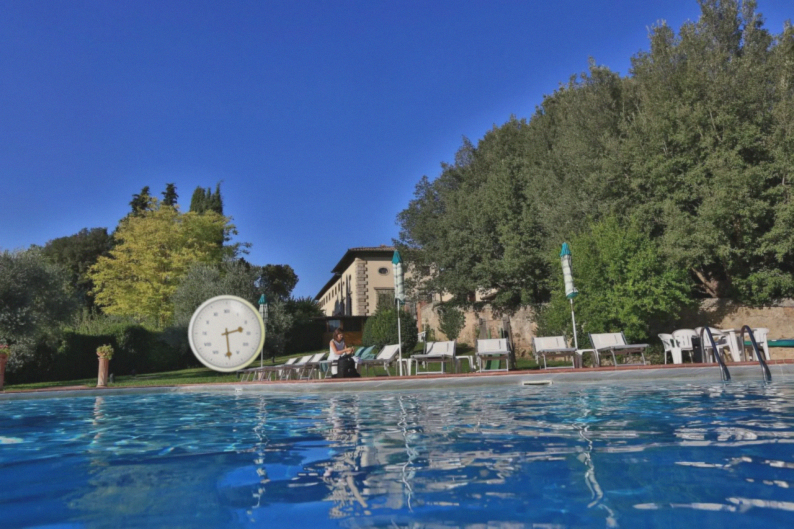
2:29
